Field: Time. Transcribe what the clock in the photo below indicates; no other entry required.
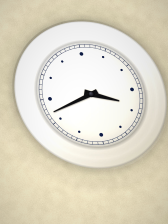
3:42
